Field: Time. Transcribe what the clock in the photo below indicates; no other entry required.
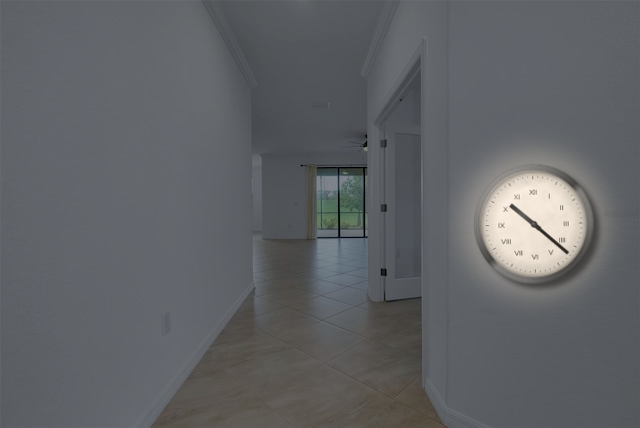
10:22
